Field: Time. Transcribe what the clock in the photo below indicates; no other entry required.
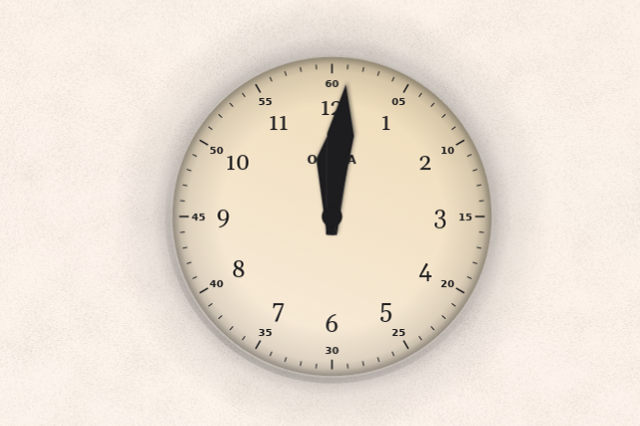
12:01
